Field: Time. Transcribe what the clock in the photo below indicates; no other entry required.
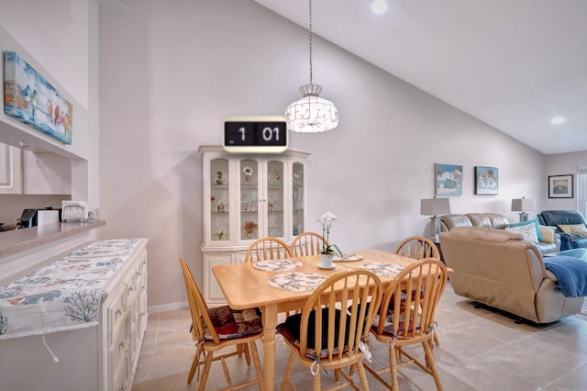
1:01
